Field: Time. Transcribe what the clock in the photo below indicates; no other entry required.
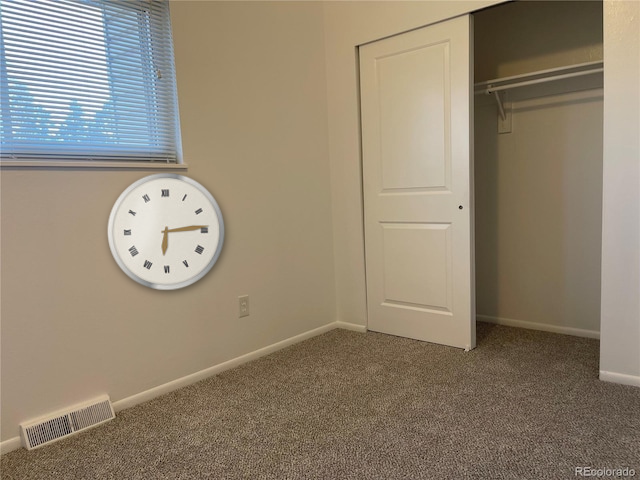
6:14
